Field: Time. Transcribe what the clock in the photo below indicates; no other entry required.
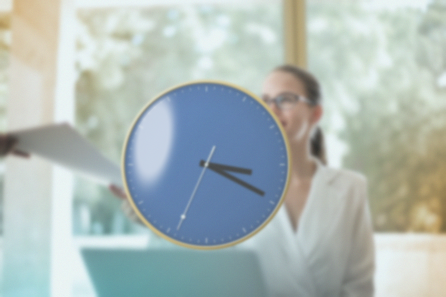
3:19:34
